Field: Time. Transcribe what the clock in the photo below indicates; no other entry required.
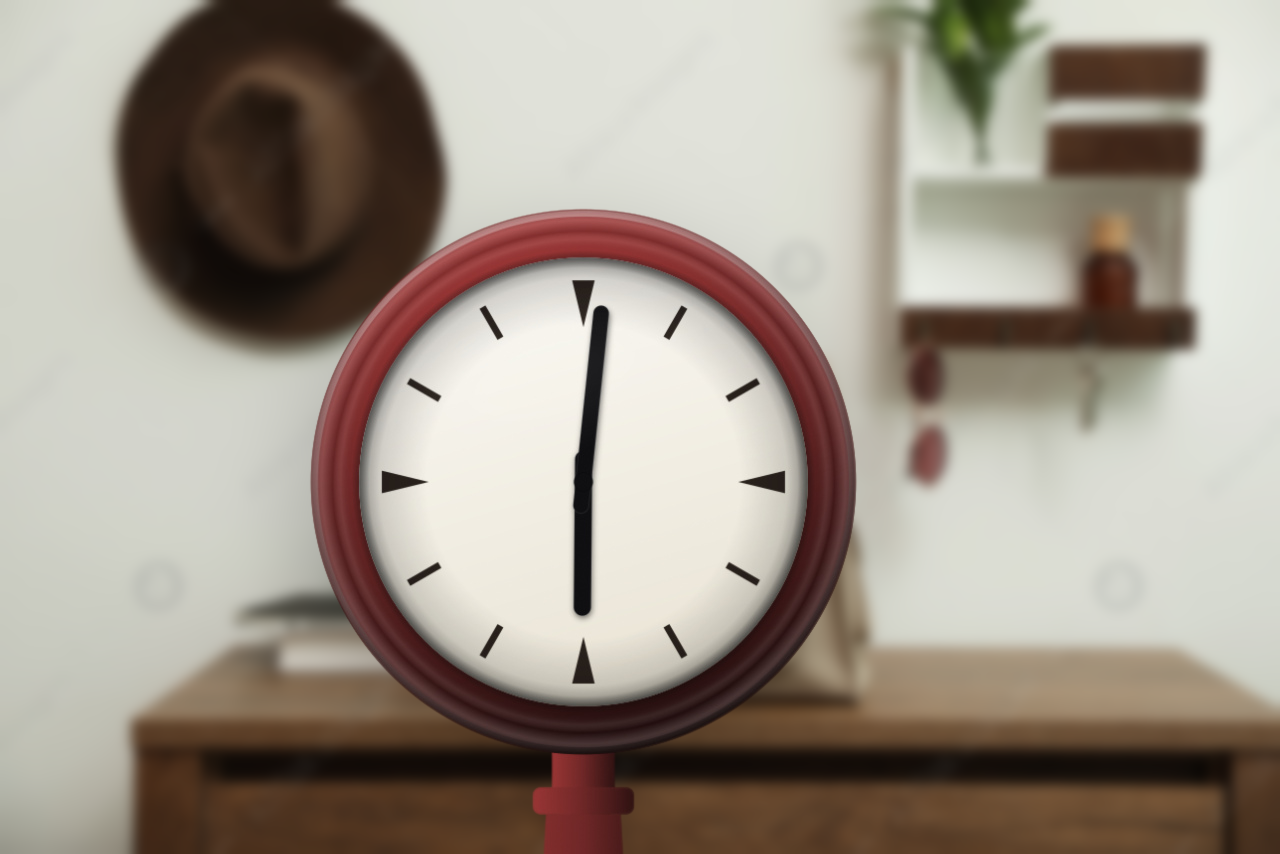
6:01
